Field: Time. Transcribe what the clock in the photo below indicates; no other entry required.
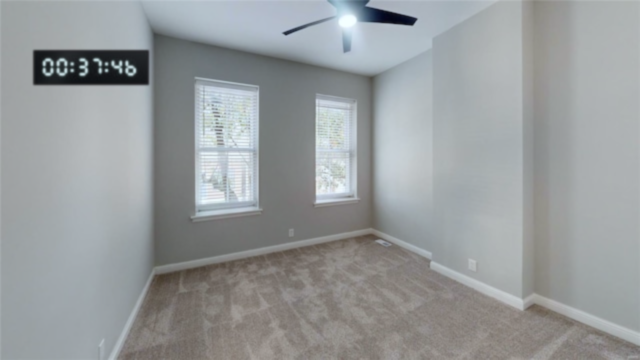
0:37:46
